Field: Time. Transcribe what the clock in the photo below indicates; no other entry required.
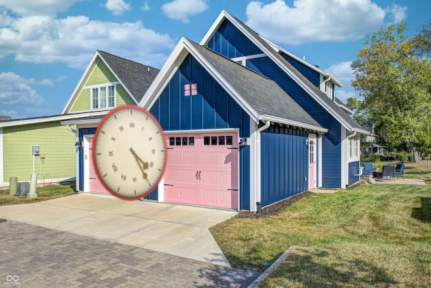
4:25
